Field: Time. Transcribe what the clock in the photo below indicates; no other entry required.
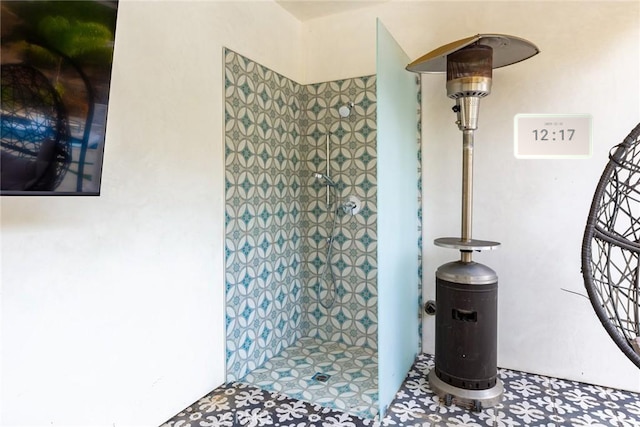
12:17
